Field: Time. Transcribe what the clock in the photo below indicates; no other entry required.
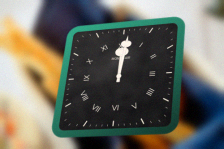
12:01
